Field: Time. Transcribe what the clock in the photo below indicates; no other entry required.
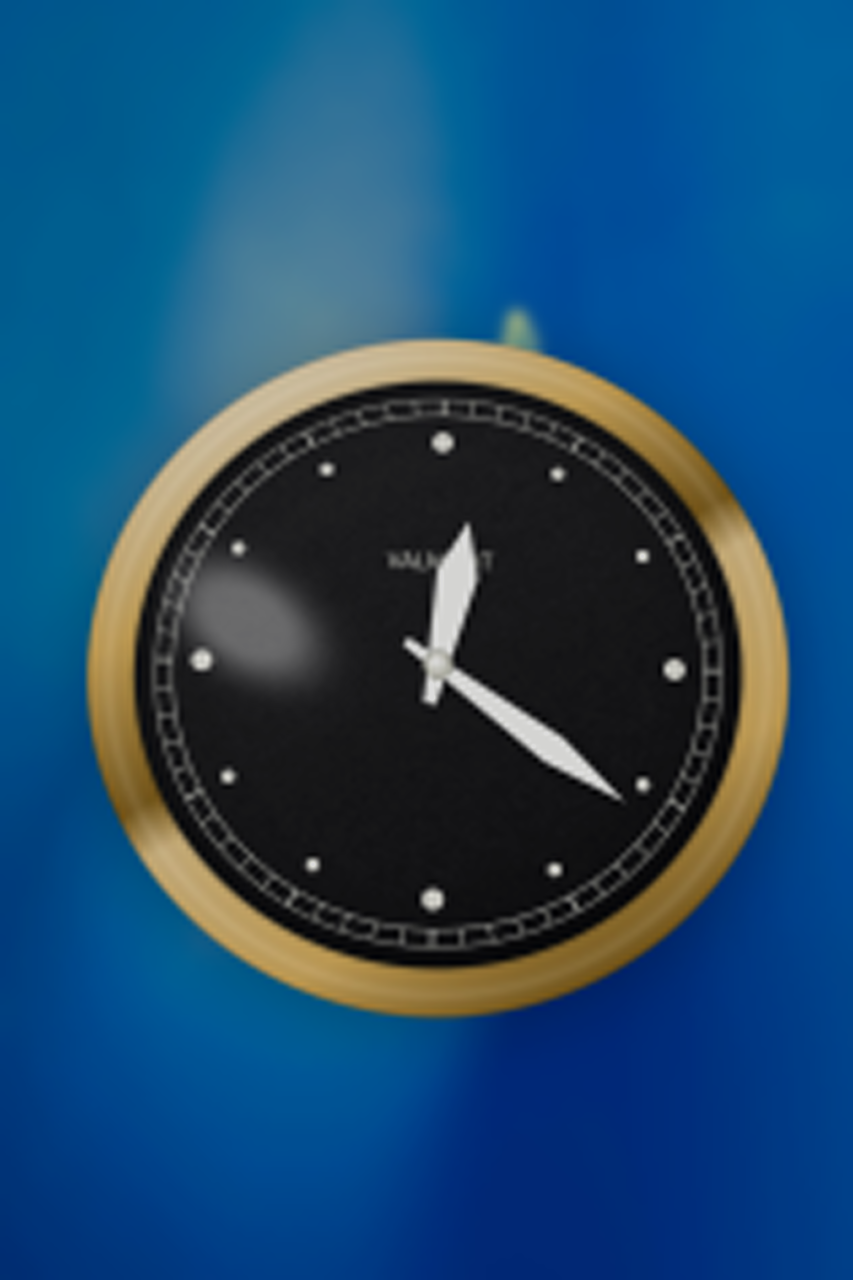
12:21
